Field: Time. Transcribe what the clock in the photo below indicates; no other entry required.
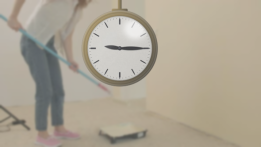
9:15
